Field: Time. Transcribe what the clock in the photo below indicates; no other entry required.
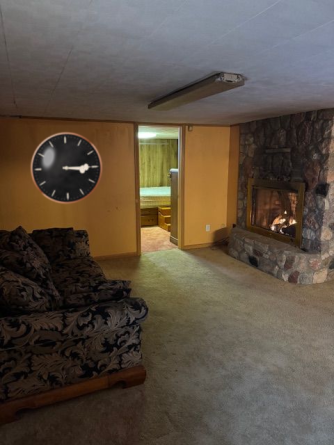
3:15
